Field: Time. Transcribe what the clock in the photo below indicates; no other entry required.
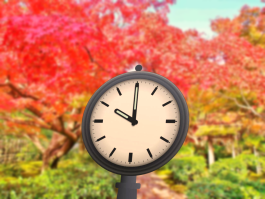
10:00
